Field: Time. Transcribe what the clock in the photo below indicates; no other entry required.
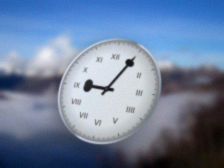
9:05
